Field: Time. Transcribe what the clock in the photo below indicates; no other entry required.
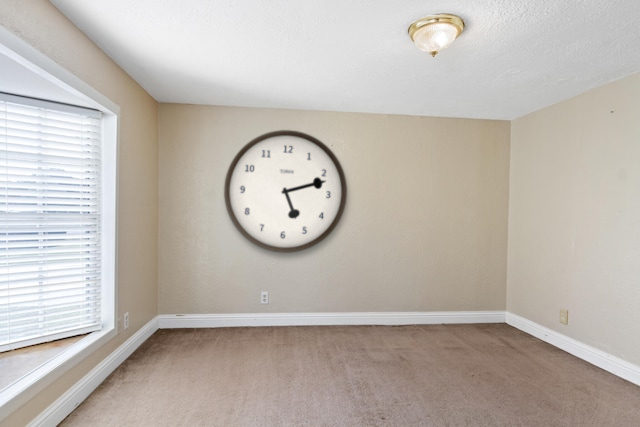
5:12
